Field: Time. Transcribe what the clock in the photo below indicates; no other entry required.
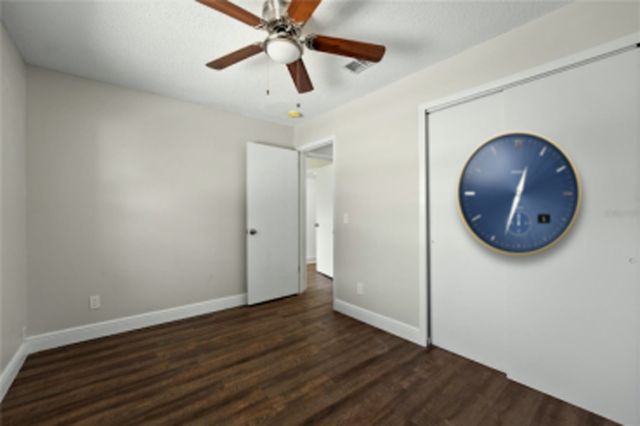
12:33
